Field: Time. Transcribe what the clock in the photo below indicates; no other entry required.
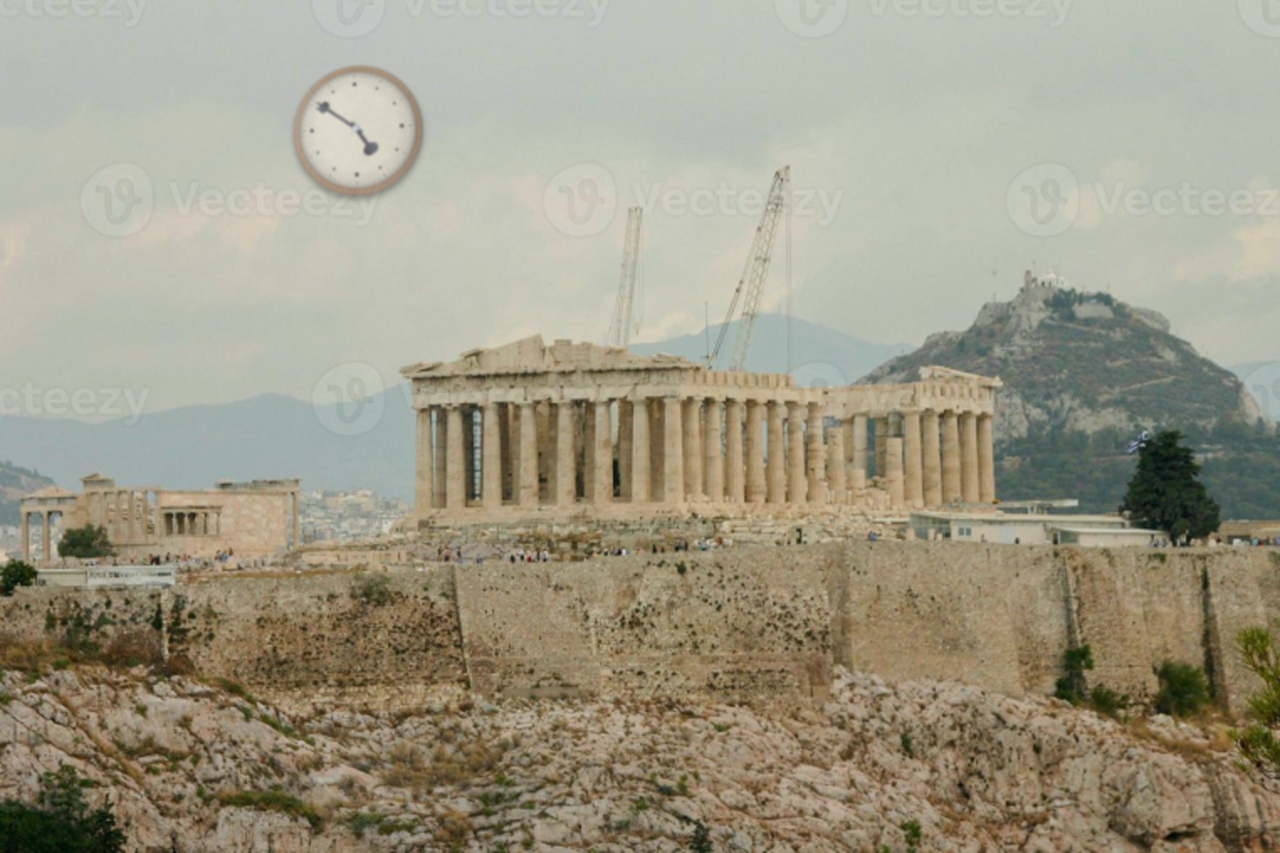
4:51
